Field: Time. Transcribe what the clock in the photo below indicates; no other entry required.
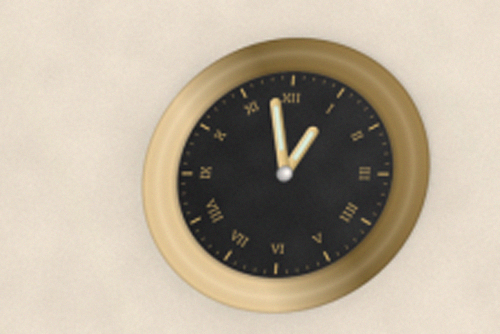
12:58
